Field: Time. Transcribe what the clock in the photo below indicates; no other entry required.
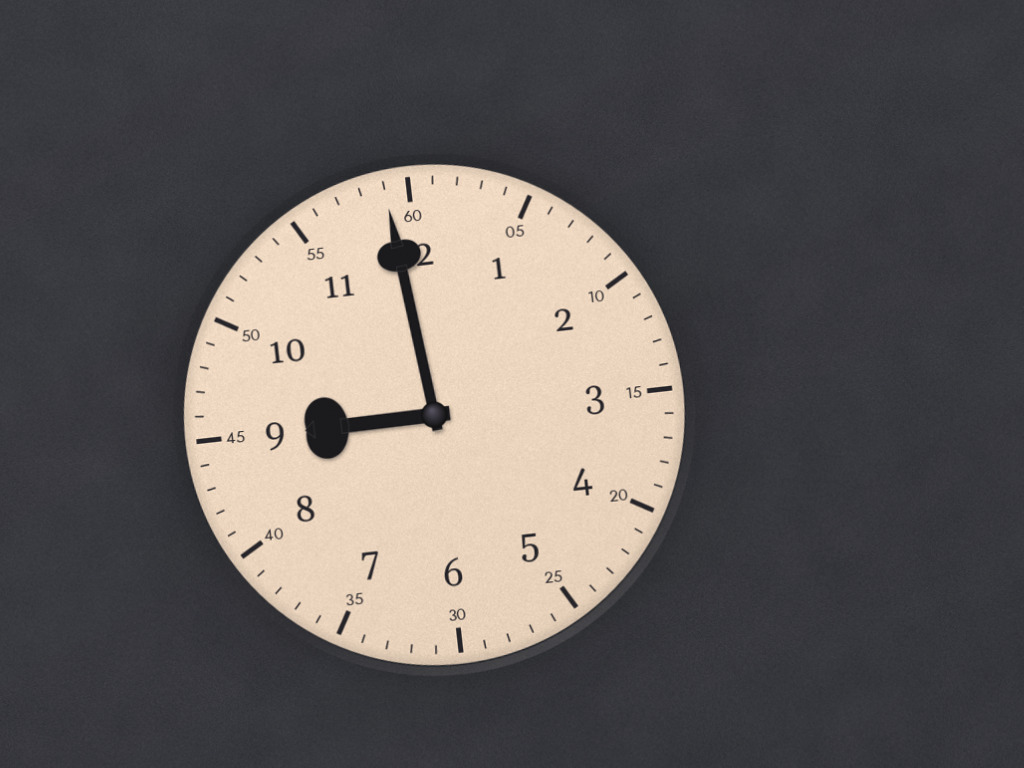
8:59
